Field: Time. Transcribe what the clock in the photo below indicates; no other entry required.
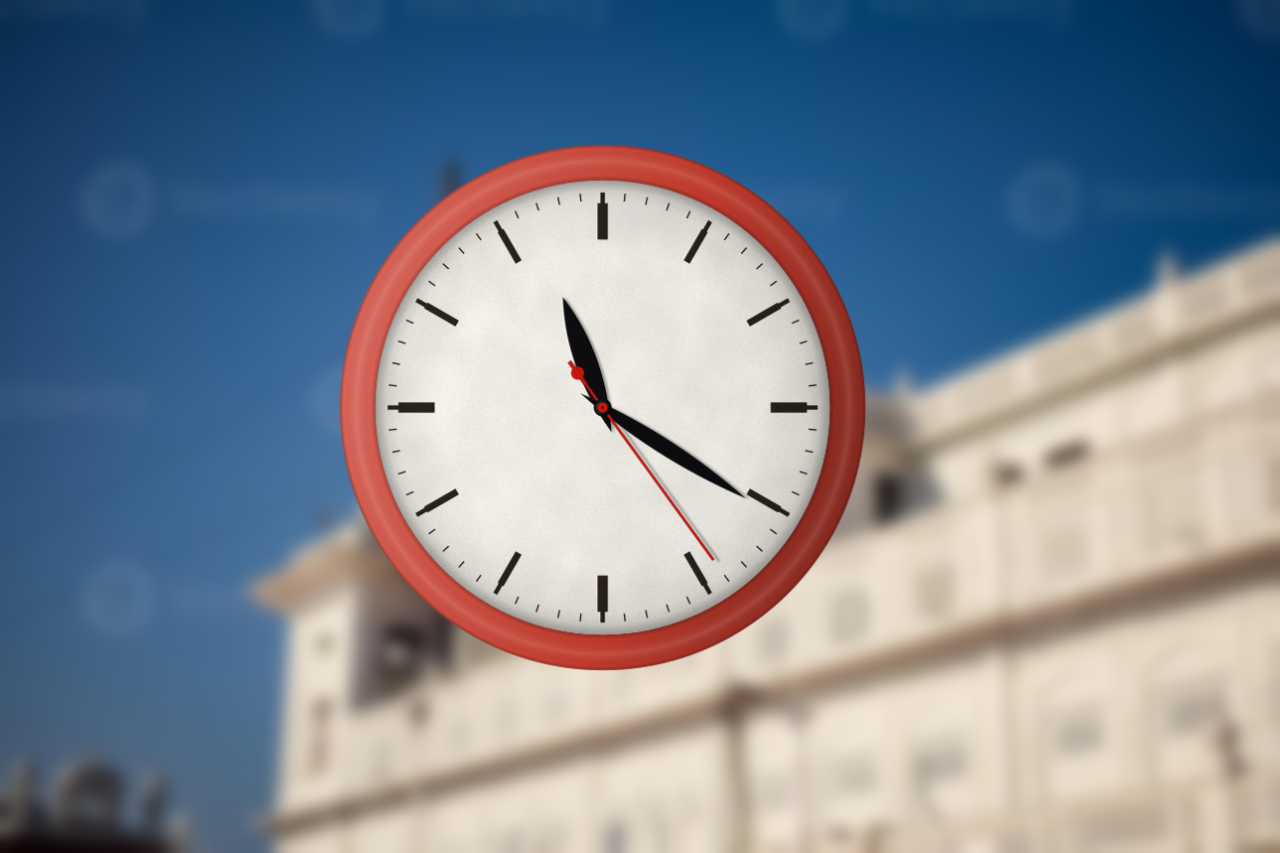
11:20:24
